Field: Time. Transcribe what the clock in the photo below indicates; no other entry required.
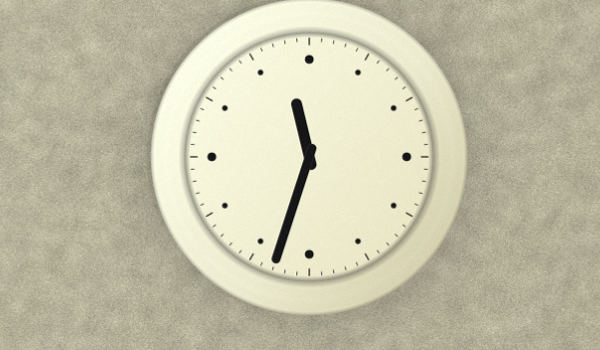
11:33
